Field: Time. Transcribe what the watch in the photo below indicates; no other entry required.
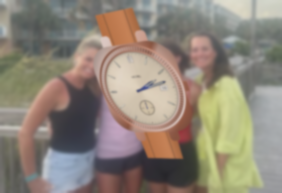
2:13
